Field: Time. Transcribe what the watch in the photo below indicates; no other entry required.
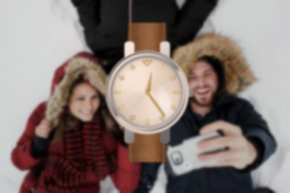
12:24
